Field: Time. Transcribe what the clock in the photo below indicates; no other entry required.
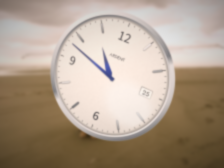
10:48
